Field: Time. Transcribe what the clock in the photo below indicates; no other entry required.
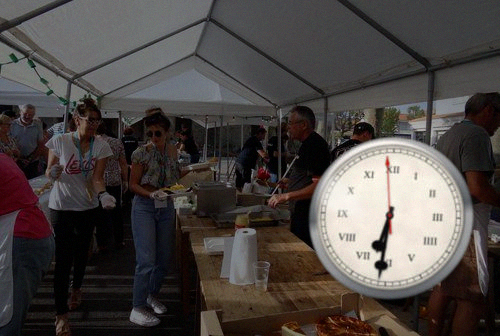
6:30:59
